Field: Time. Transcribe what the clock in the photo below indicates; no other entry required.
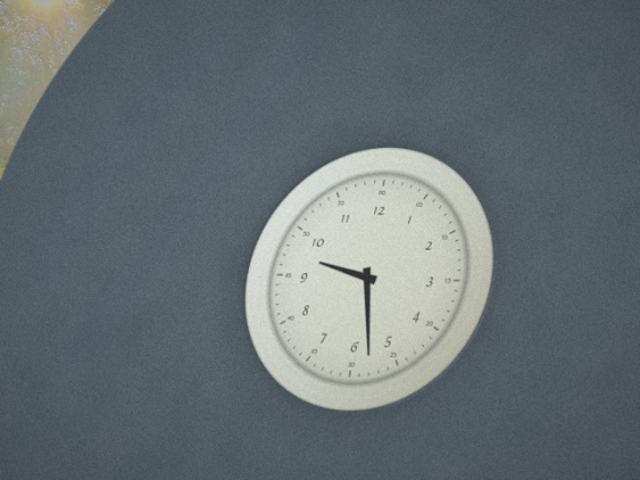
9:28
